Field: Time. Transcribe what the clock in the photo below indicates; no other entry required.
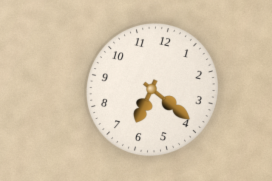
6:19
